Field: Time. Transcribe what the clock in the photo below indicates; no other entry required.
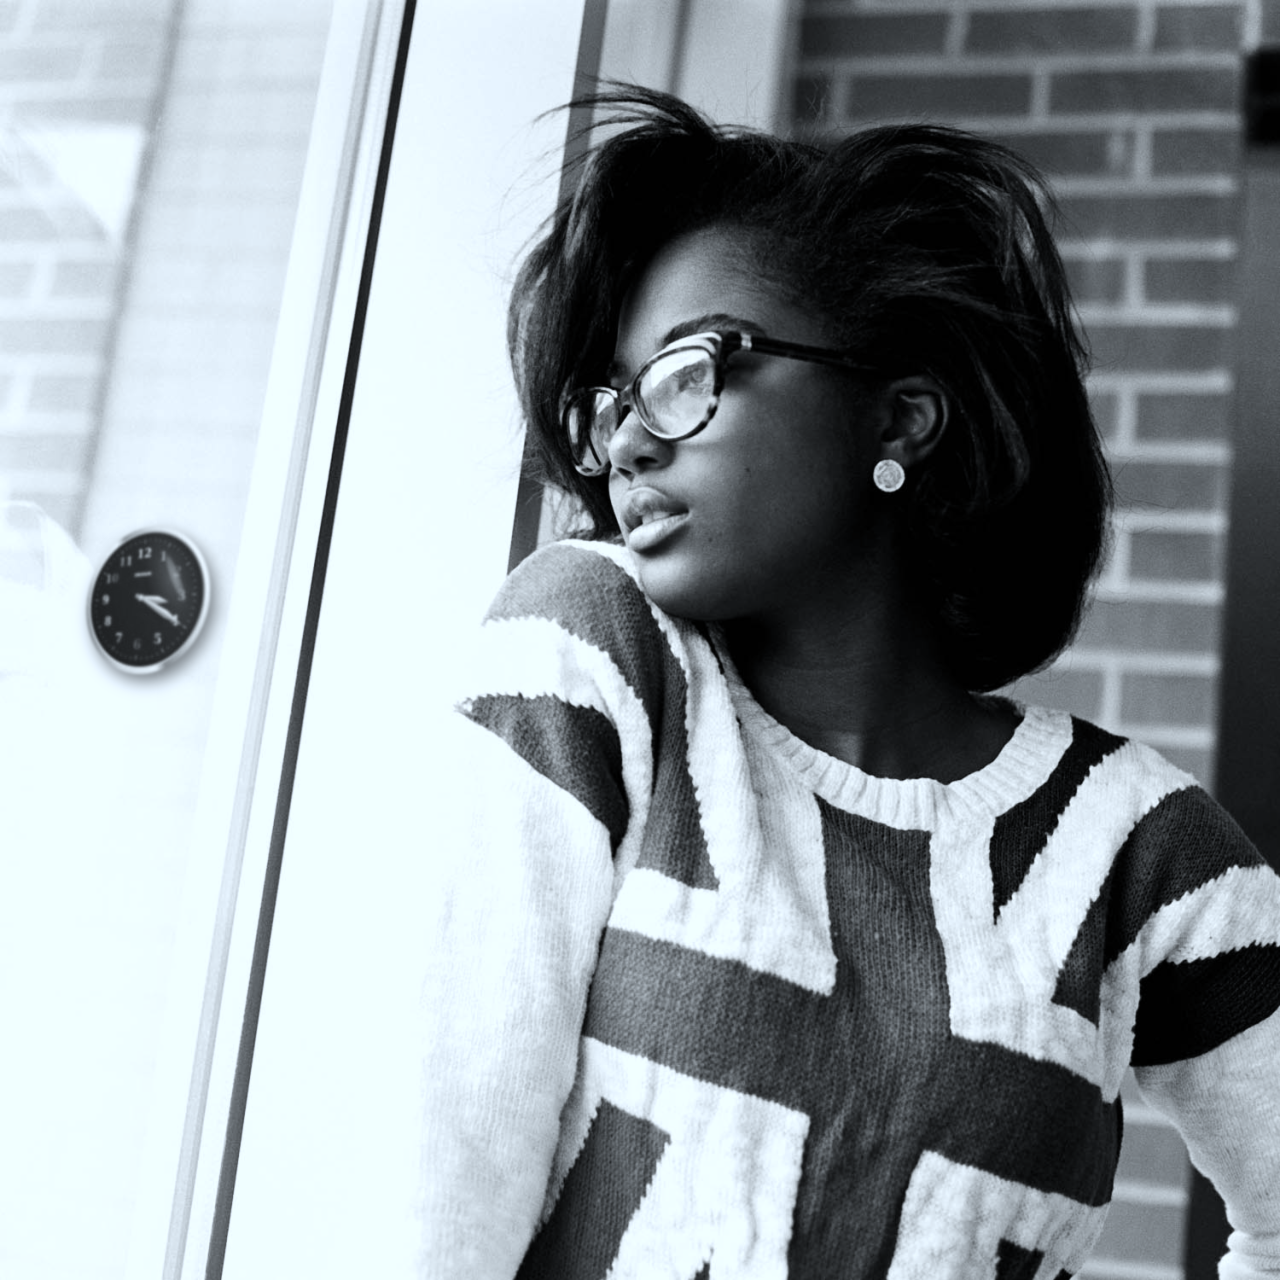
3:20
